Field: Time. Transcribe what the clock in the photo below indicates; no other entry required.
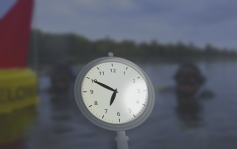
6:50
